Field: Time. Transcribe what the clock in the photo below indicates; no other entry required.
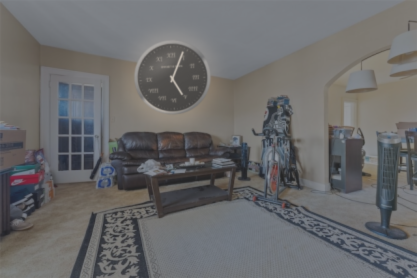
5:04
